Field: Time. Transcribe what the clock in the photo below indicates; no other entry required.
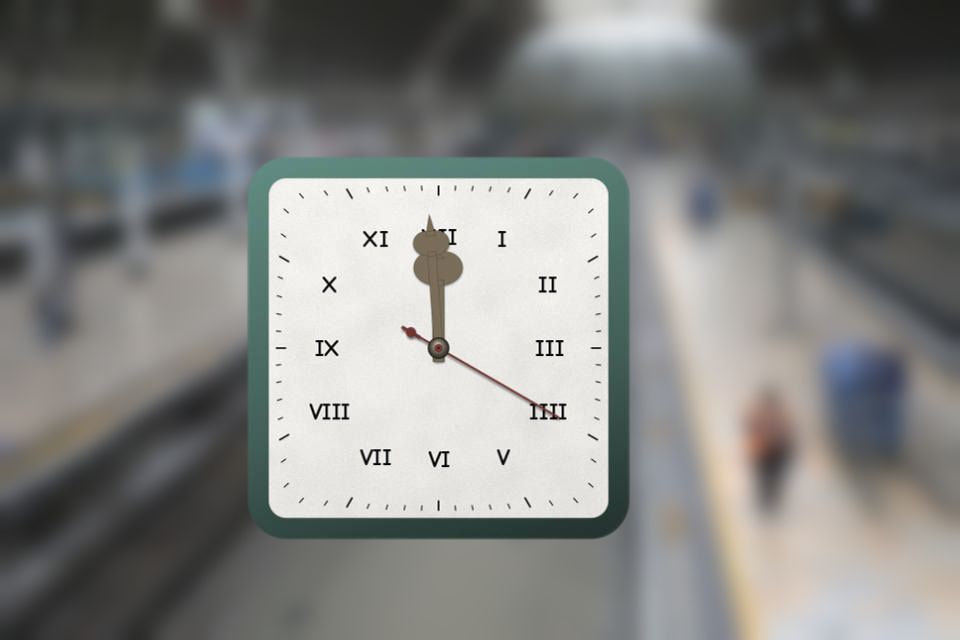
11:59:20
